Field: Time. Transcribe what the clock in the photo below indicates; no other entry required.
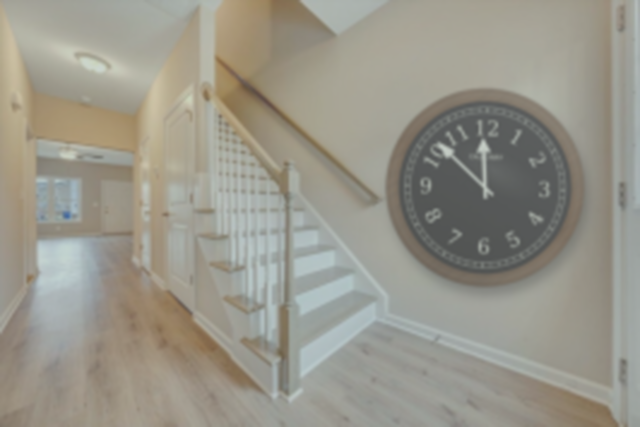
11:52
